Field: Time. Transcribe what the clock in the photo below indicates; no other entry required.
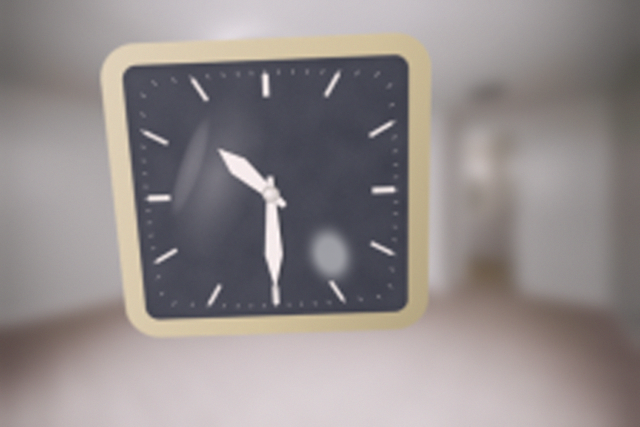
10:30
